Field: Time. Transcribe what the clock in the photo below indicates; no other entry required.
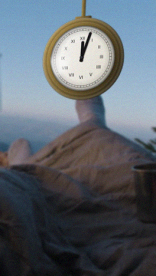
12:03
